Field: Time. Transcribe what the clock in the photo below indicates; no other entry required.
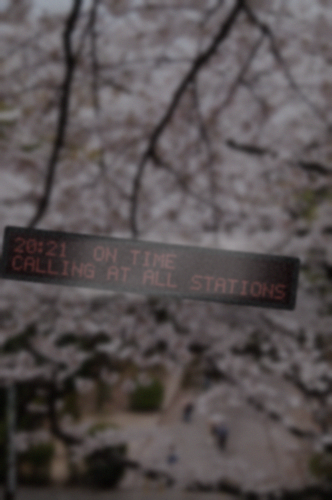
20:21
